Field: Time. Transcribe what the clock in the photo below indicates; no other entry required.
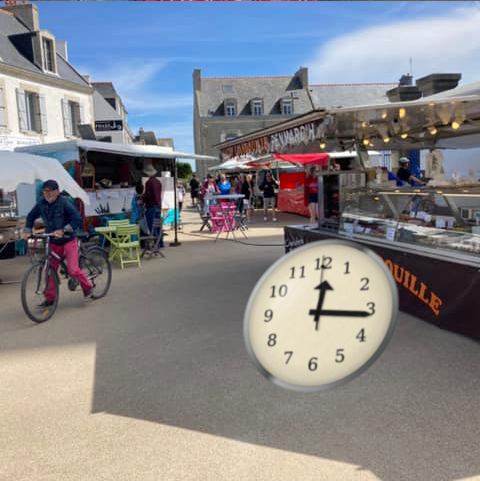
12:16:00
